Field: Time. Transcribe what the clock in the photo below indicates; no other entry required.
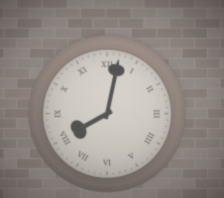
8:02
